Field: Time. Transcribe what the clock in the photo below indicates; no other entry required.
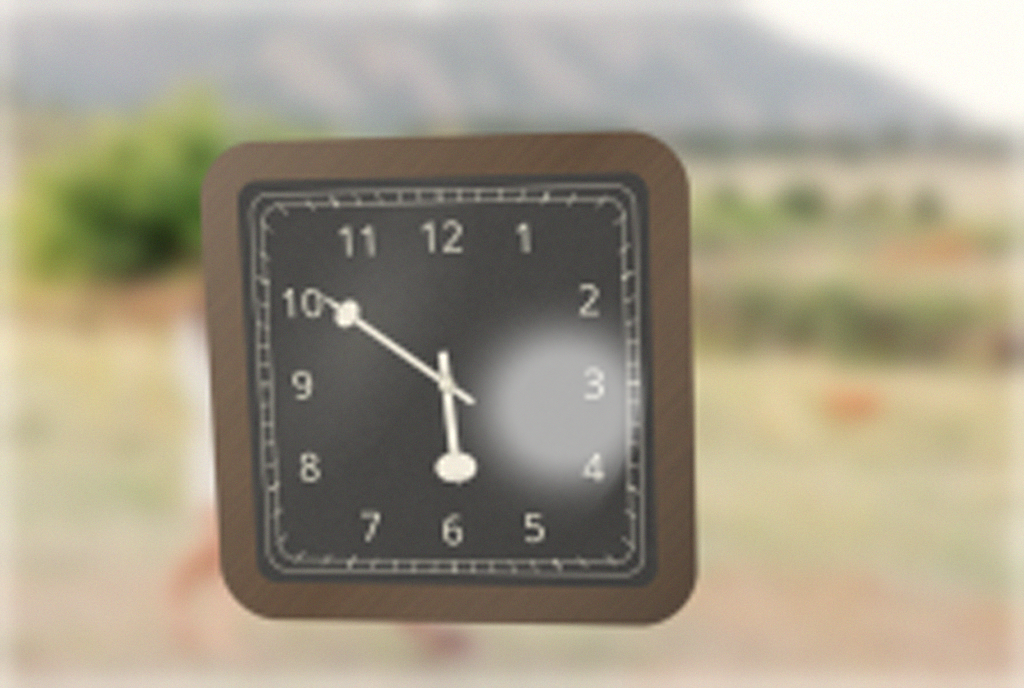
5:51
